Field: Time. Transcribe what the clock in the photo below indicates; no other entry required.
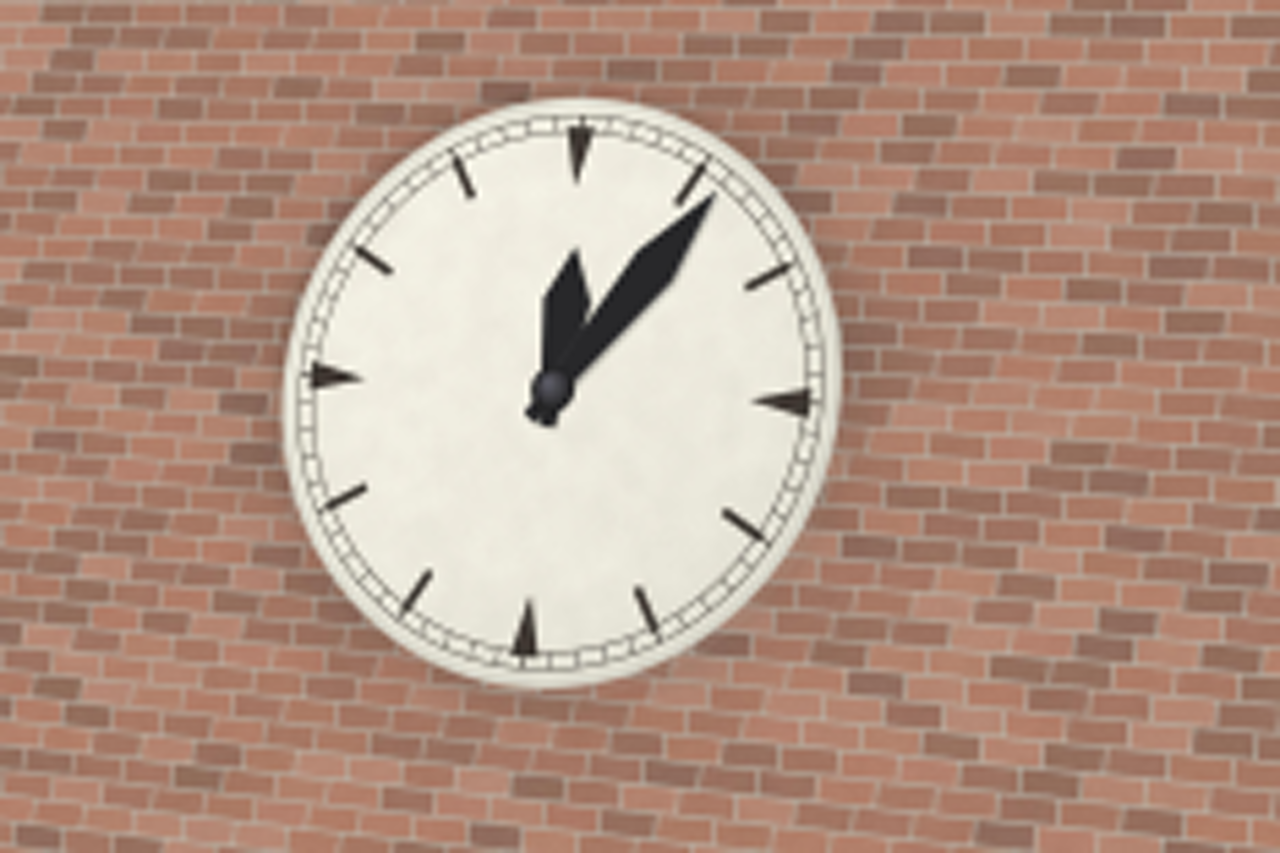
12:06
